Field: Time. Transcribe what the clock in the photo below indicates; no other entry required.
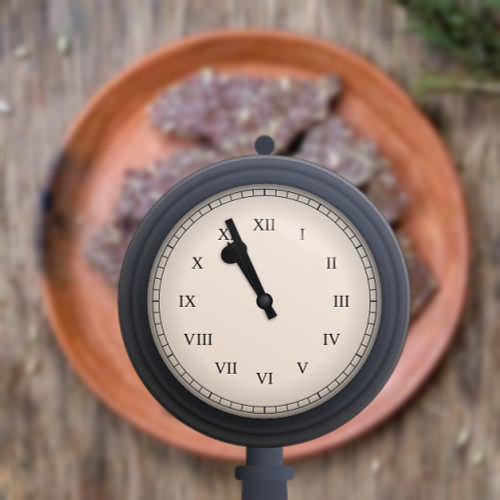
10:56
